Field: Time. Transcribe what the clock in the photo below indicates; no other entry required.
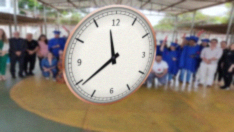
11:39
